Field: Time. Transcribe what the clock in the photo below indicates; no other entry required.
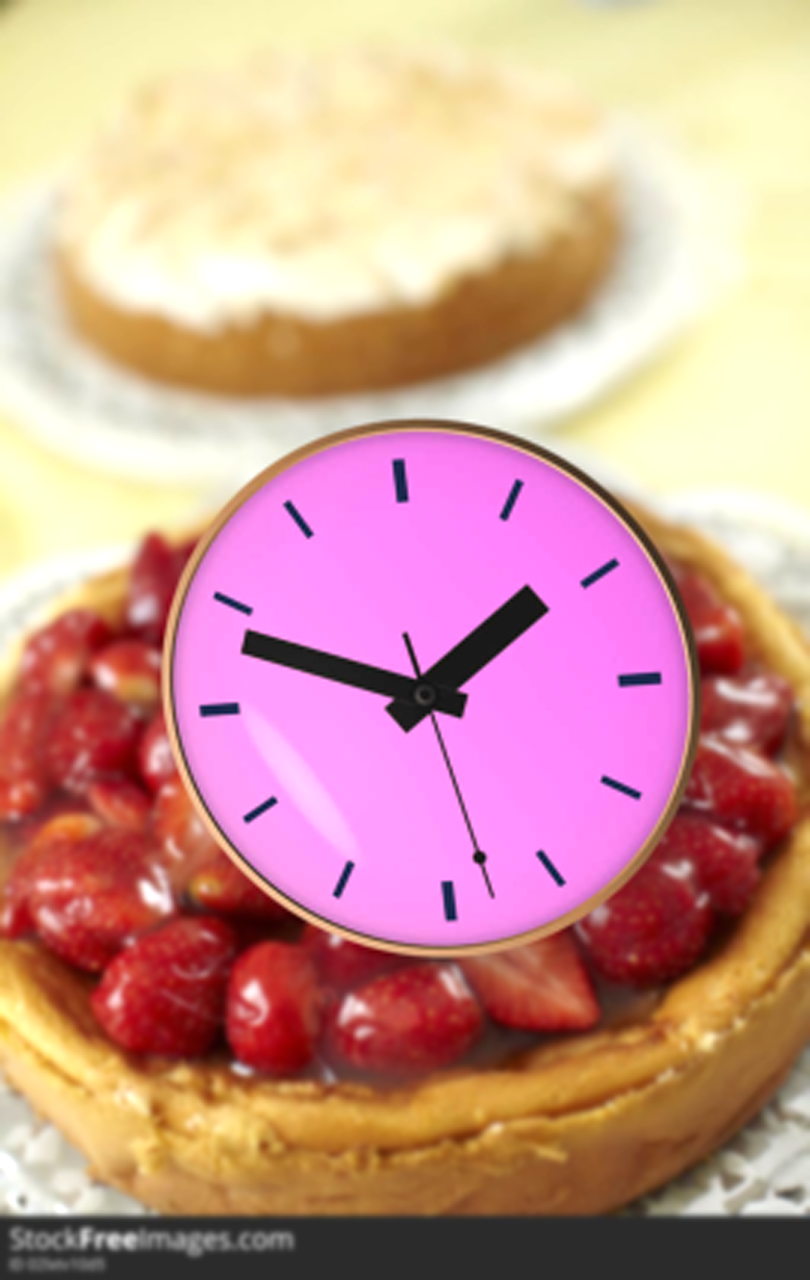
1:48:28
